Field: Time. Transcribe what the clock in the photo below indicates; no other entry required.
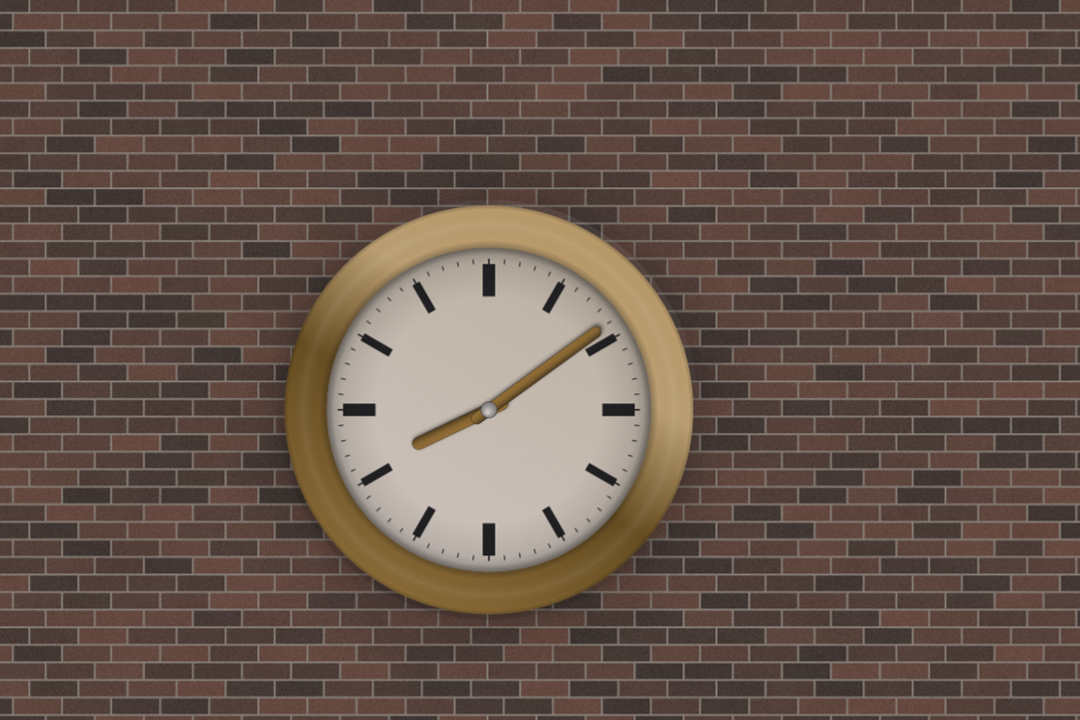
8:09
